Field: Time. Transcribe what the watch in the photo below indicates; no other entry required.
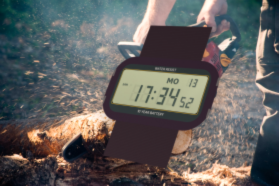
17:34:52
